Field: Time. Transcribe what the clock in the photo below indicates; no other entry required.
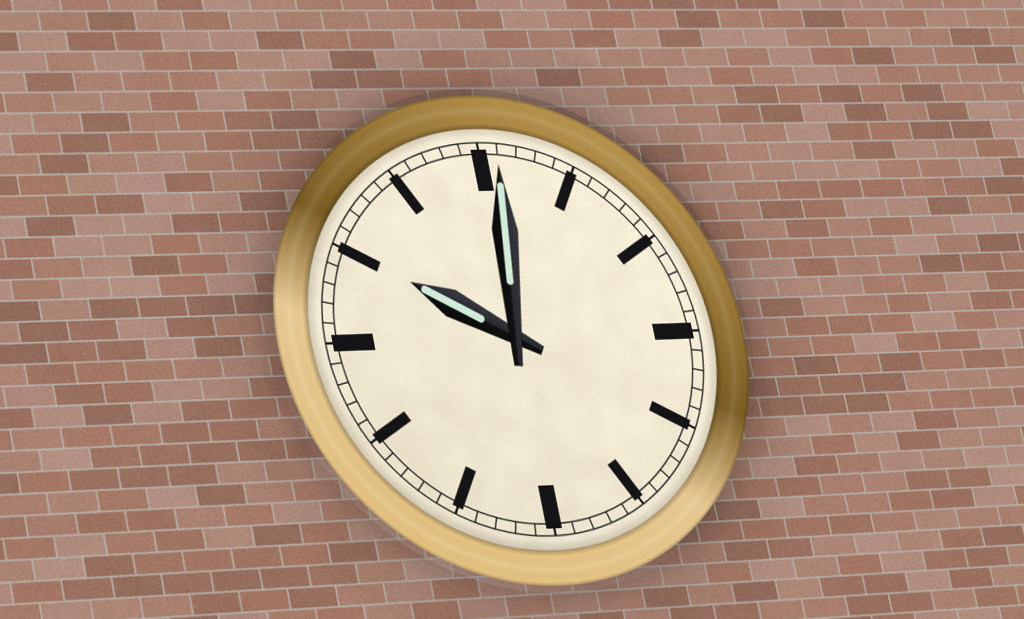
10:01
